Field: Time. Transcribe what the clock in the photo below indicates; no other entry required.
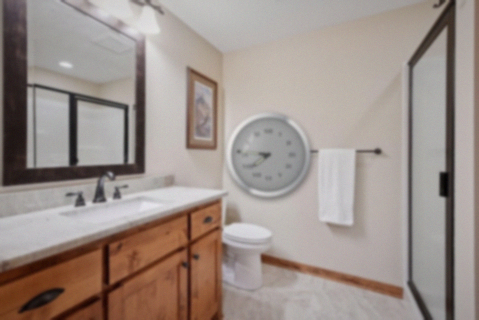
7:46
